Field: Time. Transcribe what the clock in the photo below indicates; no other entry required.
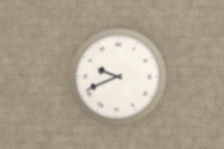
9:41
